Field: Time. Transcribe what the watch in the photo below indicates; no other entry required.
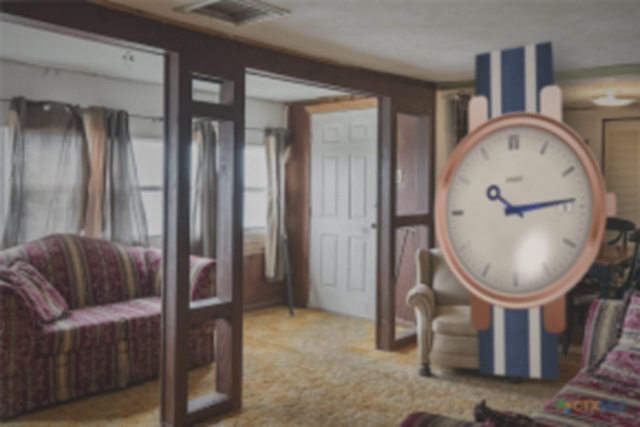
10:14
